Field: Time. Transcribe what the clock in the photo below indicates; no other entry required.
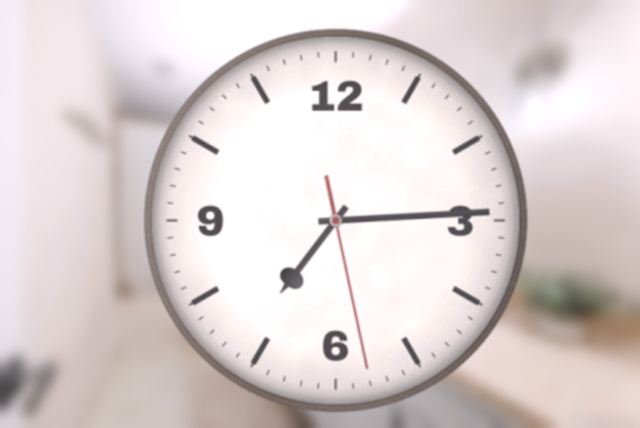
7:14:28
